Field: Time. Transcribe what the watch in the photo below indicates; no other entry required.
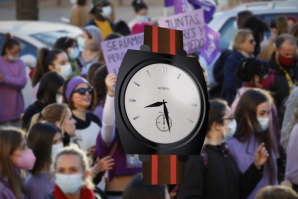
8:28
